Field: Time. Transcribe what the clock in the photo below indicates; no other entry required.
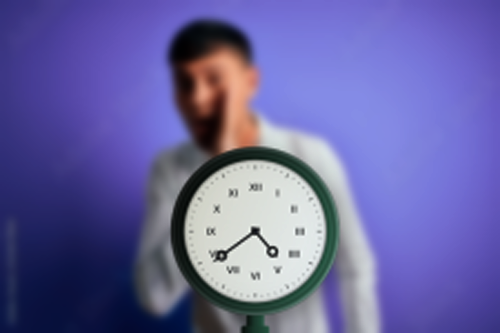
4:39
